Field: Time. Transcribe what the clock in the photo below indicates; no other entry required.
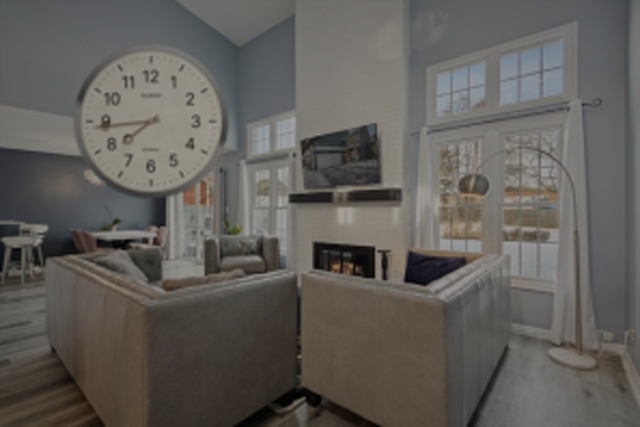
7:44
